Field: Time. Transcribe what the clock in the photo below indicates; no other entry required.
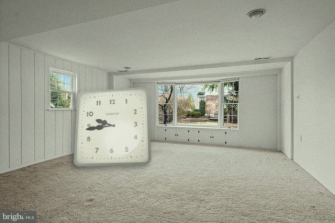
9:44
